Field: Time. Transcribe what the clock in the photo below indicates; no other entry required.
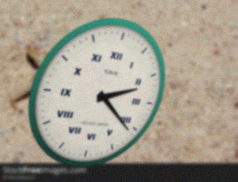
2:21
